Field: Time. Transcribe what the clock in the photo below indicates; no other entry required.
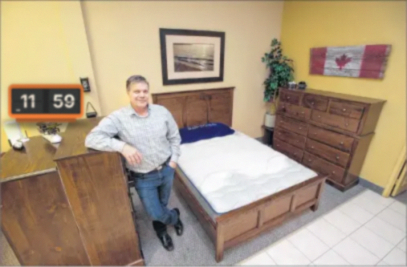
11:59
